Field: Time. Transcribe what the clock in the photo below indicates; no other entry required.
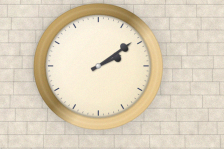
2:09
